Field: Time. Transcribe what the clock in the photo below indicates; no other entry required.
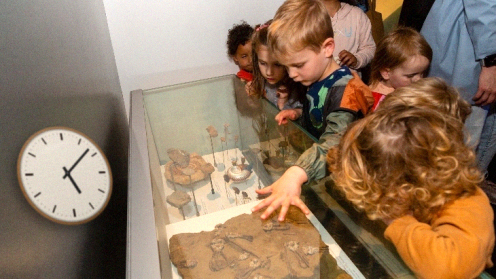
5:08
